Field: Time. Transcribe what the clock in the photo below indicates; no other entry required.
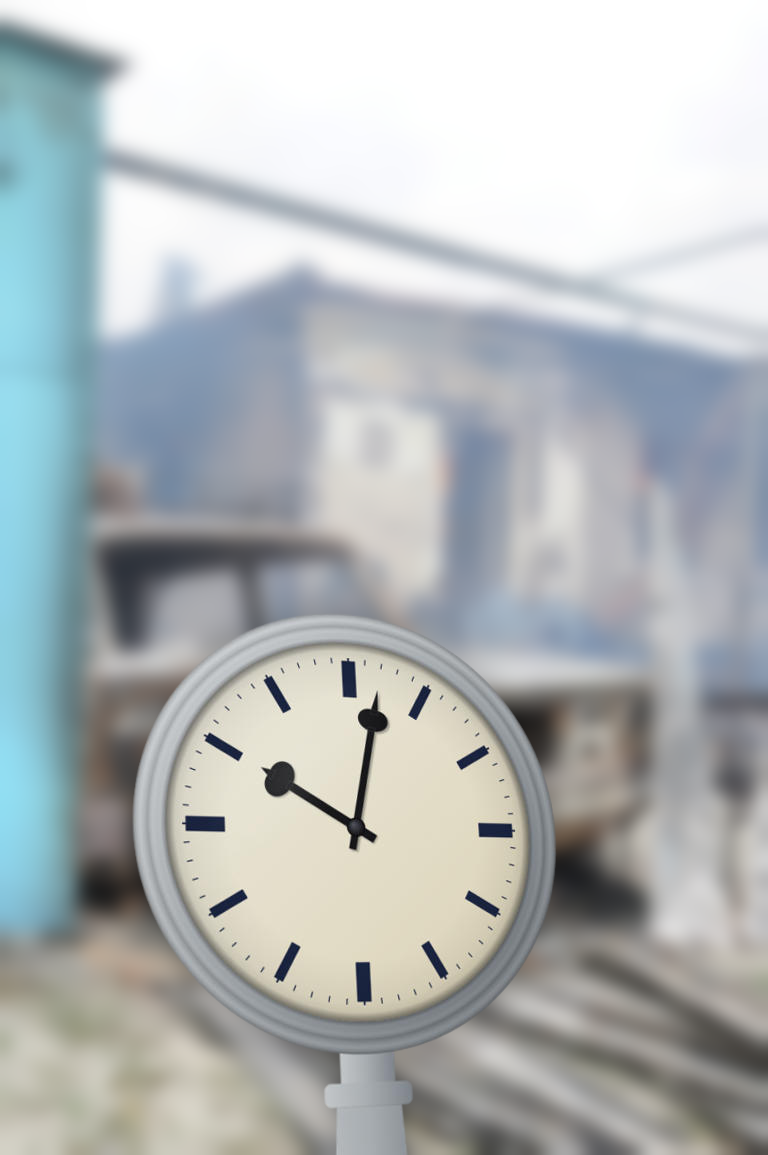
10:02
